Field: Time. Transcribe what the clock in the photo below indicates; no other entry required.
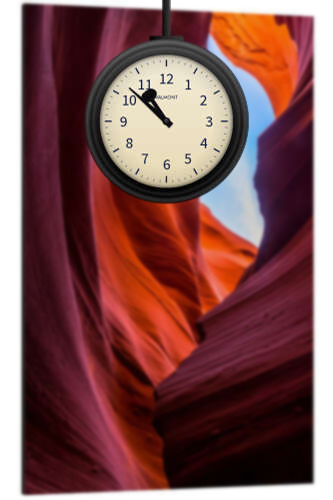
10:52
